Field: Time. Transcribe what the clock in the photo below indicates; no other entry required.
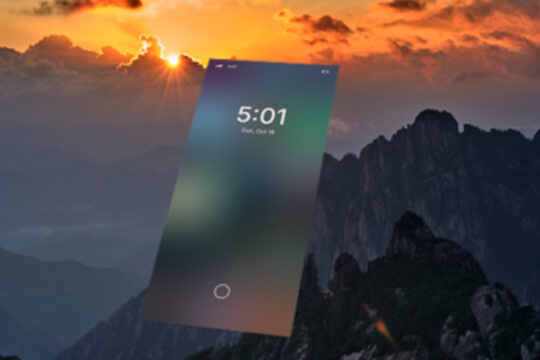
5:01
